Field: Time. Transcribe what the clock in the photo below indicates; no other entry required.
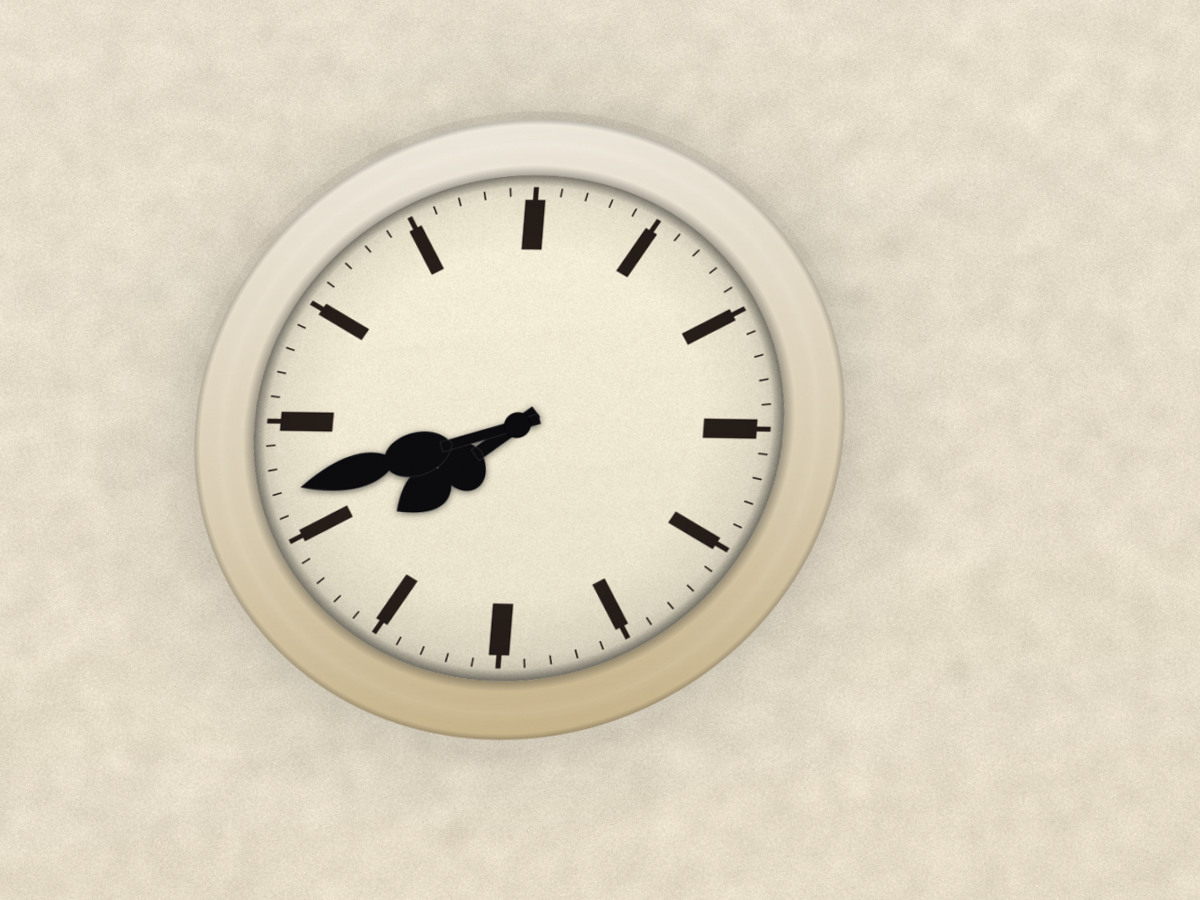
7:42
